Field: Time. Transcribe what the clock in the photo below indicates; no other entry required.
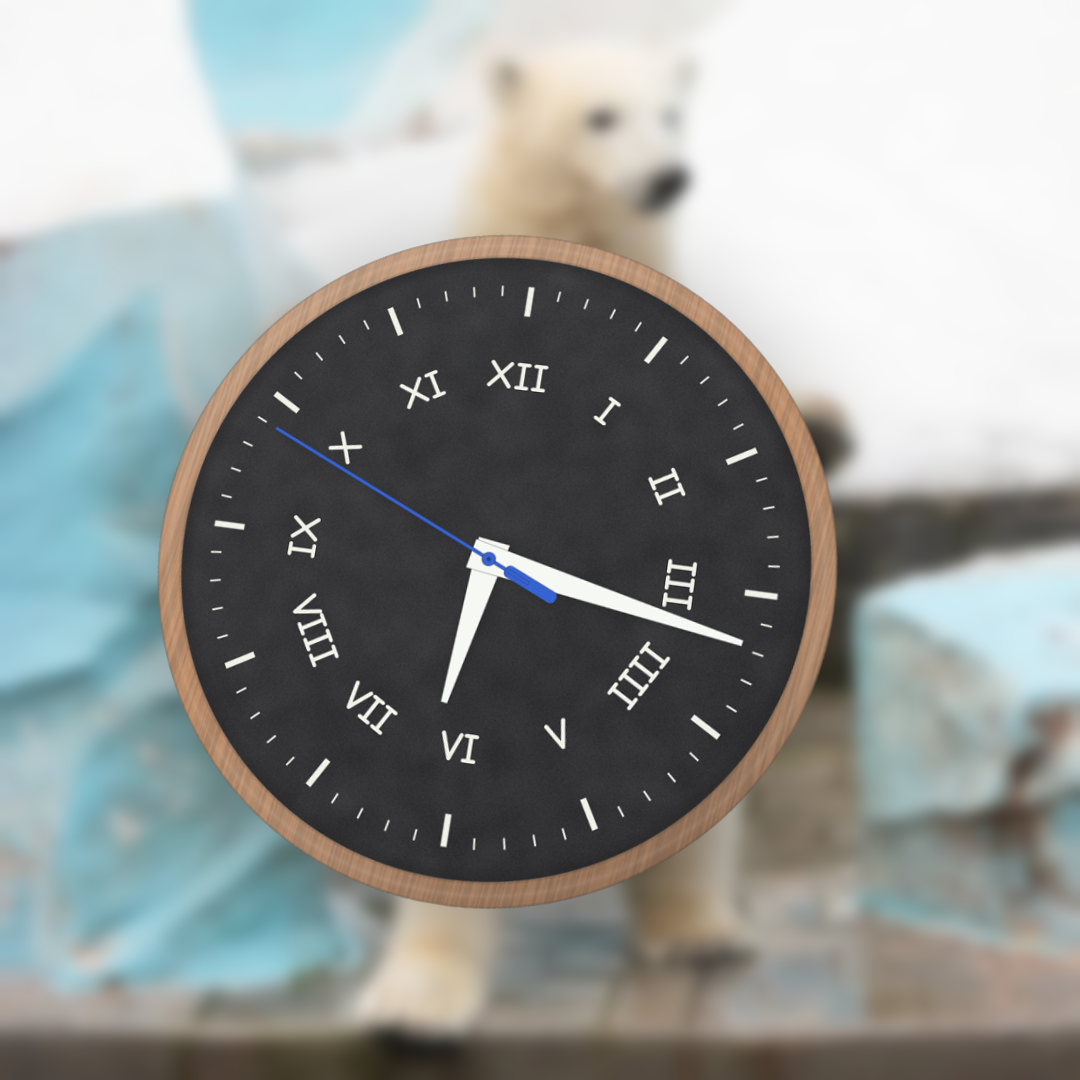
6:16:49
